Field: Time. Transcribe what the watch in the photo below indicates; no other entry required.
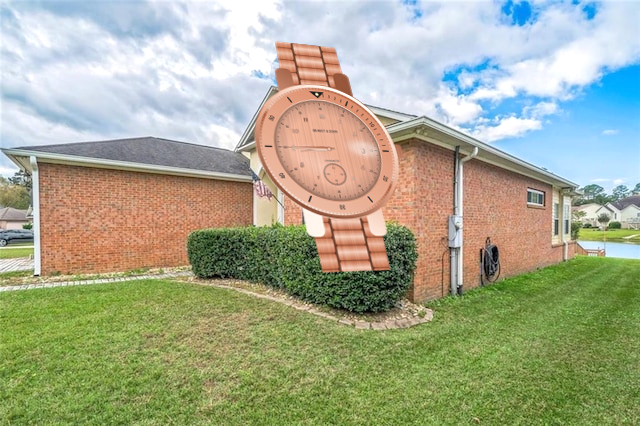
8:45
